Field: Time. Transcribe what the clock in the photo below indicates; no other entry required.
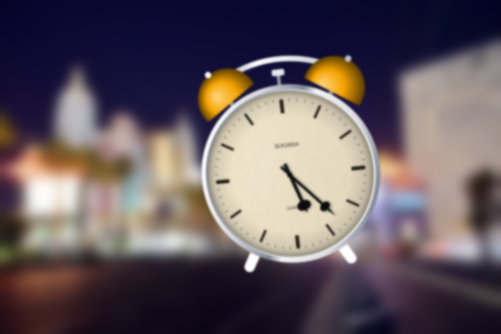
5:23
